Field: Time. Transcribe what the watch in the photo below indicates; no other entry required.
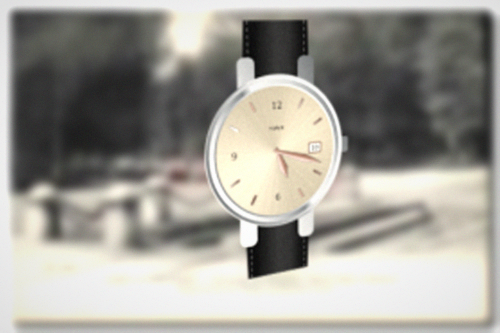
5:18
